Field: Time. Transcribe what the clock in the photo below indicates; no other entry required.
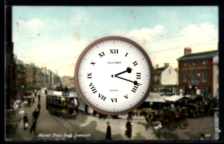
2:18
